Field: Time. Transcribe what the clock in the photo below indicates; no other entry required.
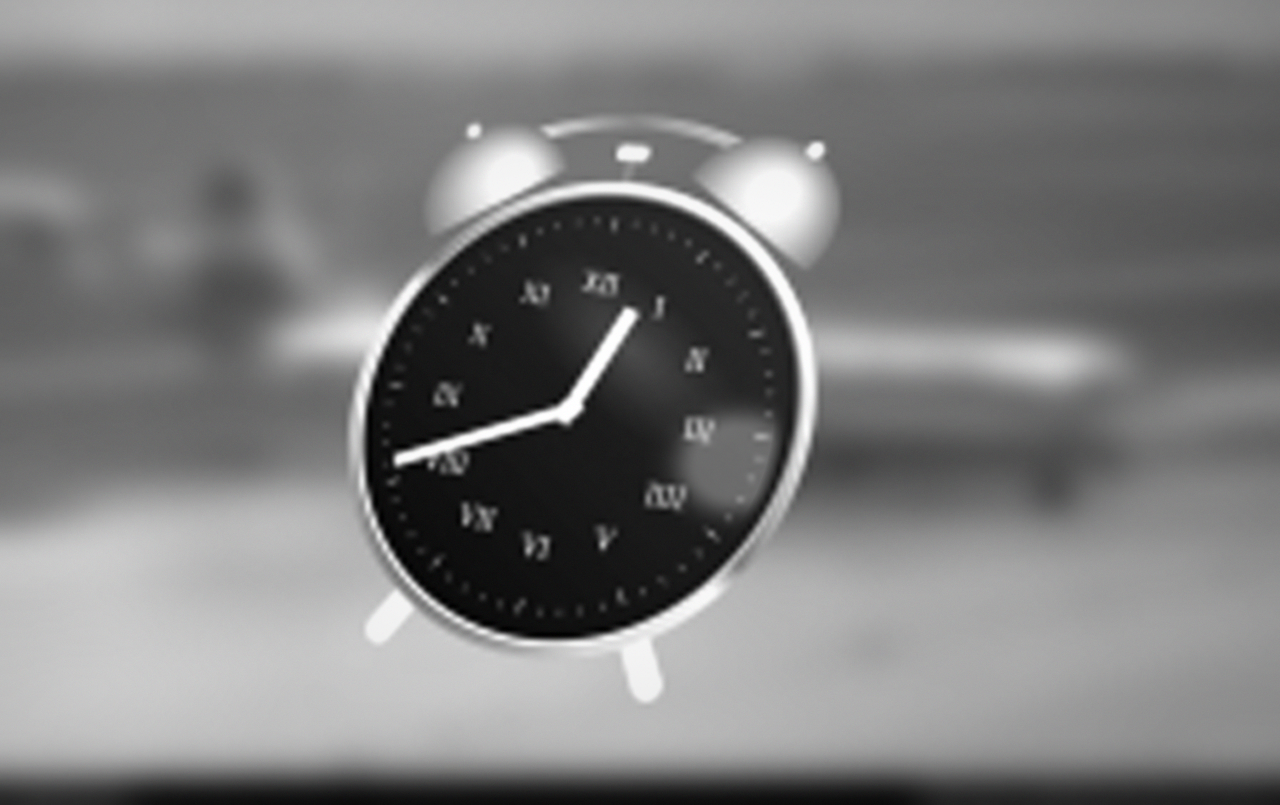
12:41
